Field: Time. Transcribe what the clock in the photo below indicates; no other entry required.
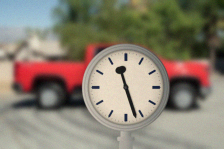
11:27
